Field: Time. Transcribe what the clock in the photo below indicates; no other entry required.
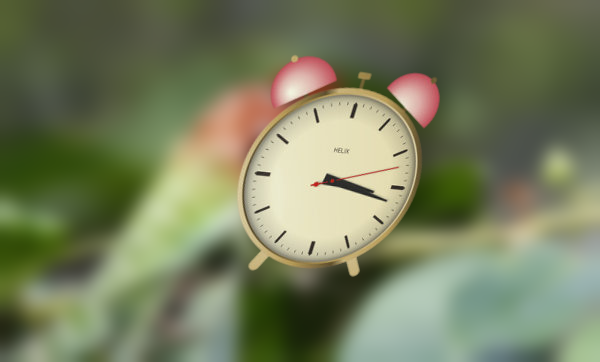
3:17:12
